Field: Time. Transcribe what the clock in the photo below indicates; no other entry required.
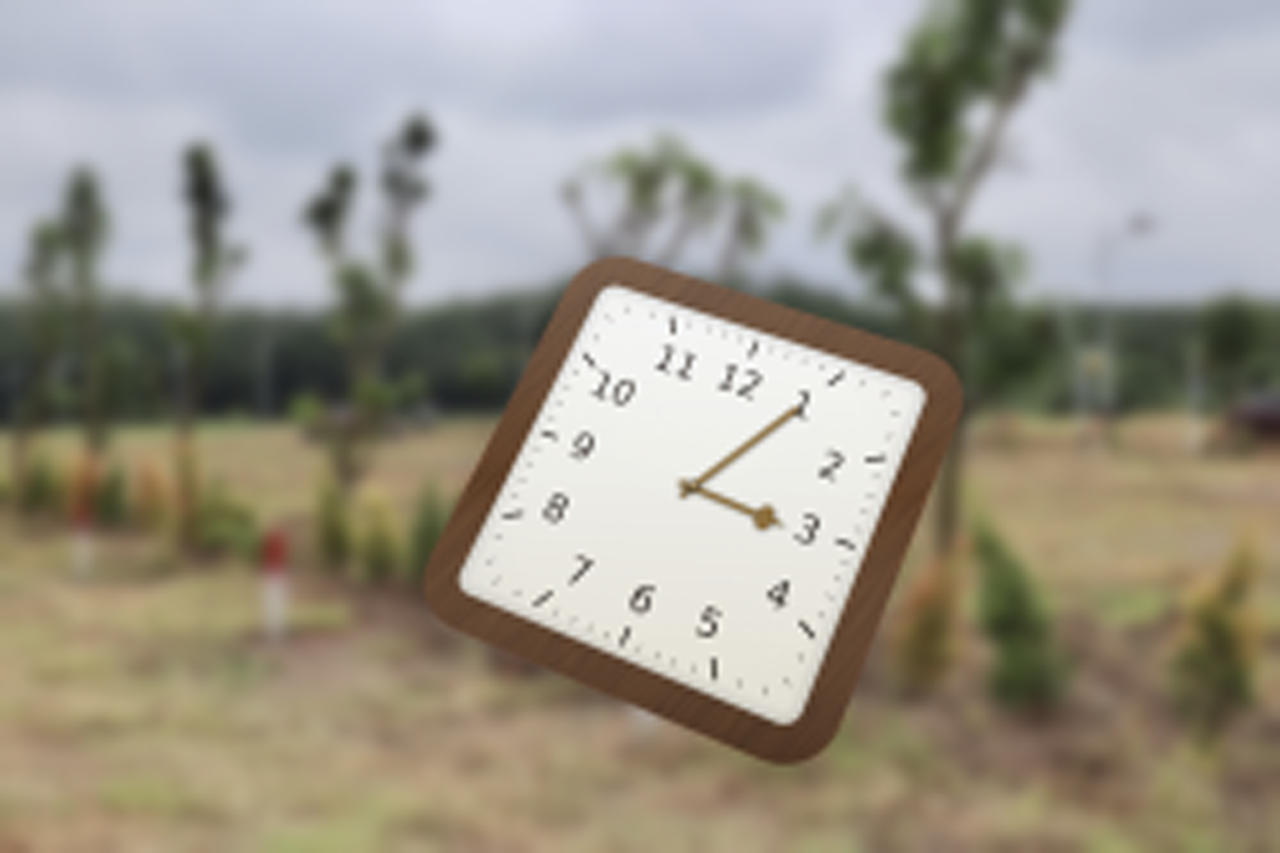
3:05
